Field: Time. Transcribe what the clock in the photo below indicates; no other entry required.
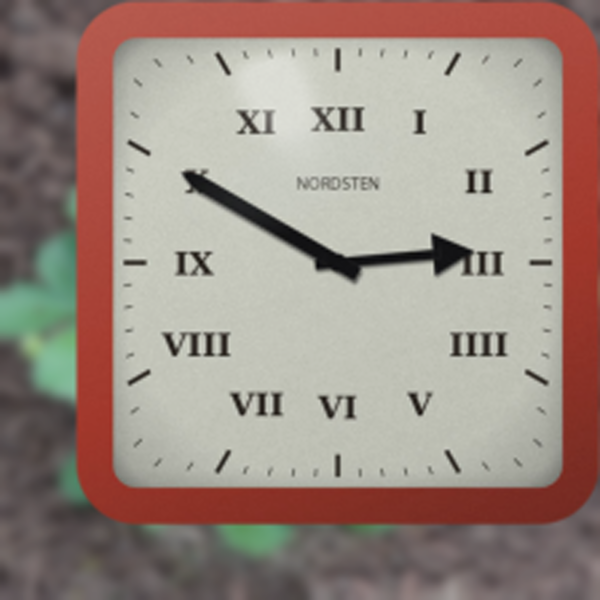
2:50
